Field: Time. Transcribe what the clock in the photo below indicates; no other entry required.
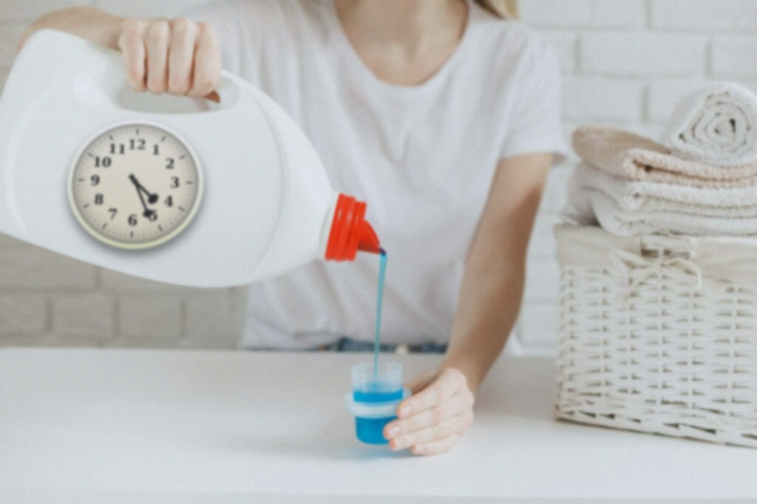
4:26
